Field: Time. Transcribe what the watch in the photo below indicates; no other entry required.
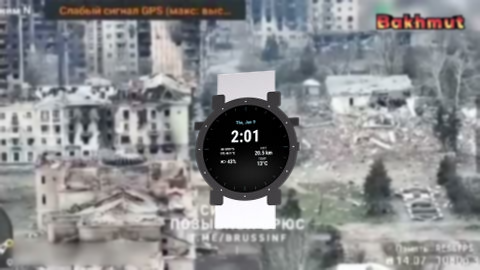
2:01
